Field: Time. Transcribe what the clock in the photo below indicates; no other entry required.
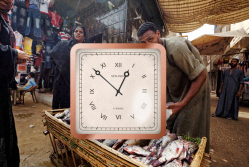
12:52
